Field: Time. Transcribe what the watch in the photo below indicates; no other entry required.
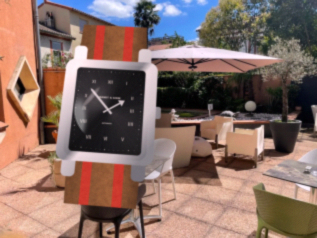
1:53
